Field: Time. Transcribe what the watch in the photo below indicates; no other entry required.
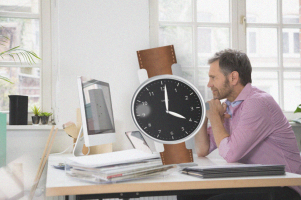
4:01
